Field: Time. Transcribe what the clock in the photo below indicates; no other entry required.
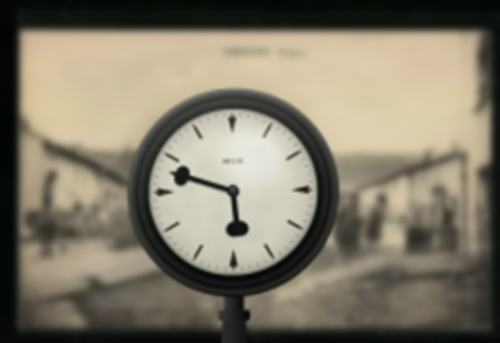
5:48
